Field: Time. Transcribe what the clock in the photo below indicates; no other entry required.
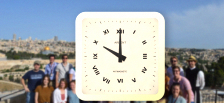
10:00
